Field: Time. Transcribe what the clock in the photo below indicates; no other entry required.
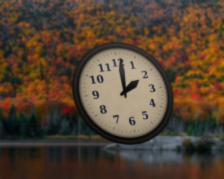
2:01
